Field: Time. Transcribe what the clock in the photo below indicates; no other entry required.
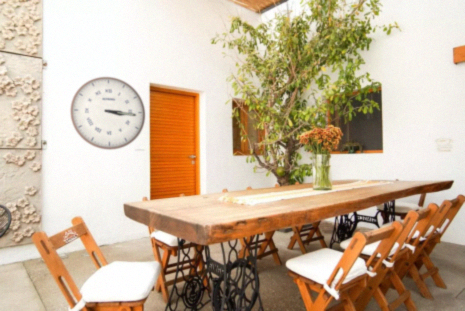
3:16
